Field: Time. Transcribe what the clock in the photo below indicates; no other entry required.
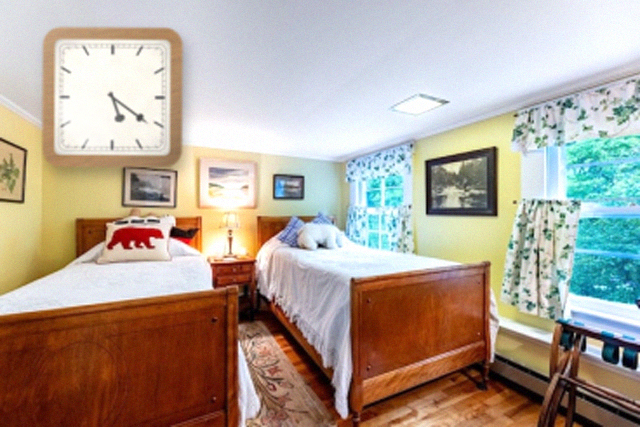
5:21
